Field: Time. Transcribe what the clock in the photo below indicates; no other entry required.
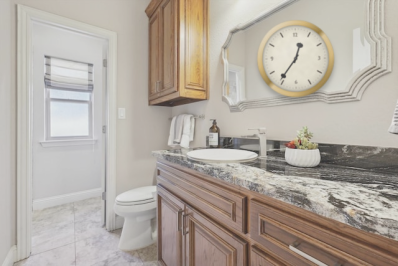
12:36
